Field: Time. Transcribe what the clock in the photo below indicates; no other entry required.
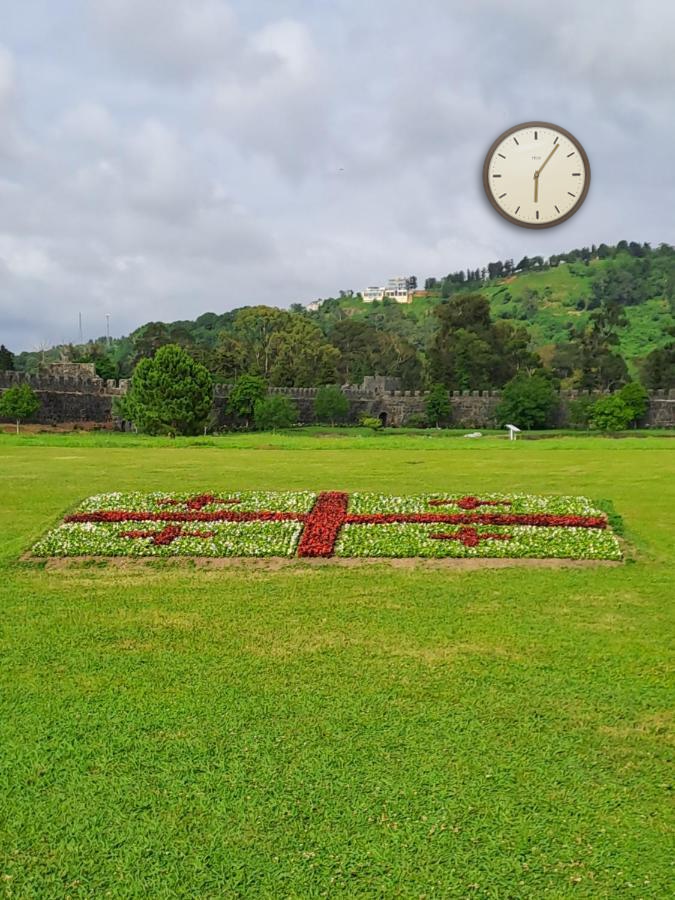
6:06
